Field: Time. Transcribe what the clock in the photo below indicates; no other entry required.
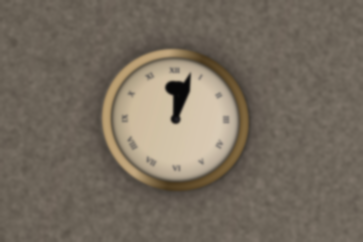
12:03
